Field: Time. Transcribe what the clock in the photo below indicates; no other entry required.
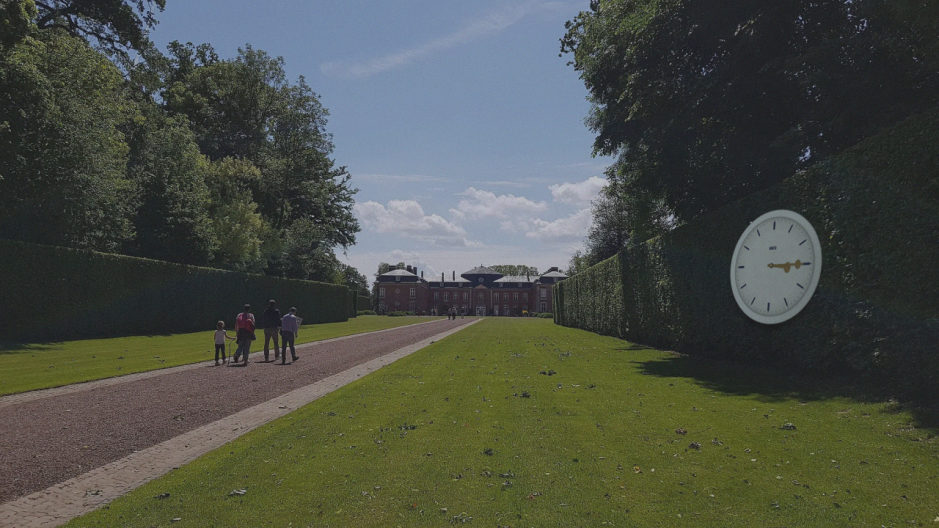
3:15
